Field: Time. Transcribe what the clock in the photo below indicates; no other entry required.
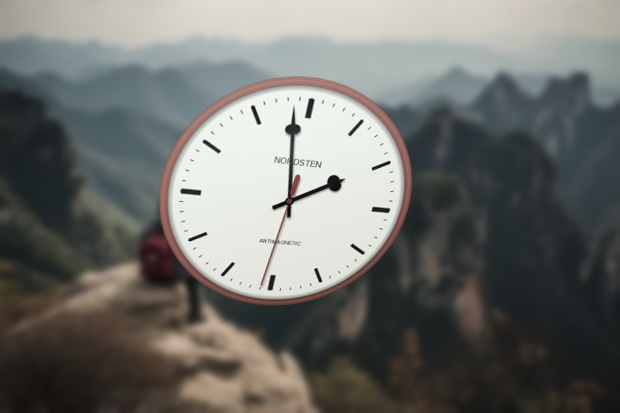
1:58:31
